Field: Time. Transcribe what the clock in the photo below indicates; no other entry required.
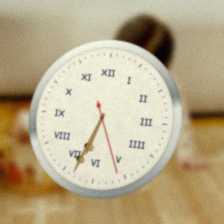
6:33:26
